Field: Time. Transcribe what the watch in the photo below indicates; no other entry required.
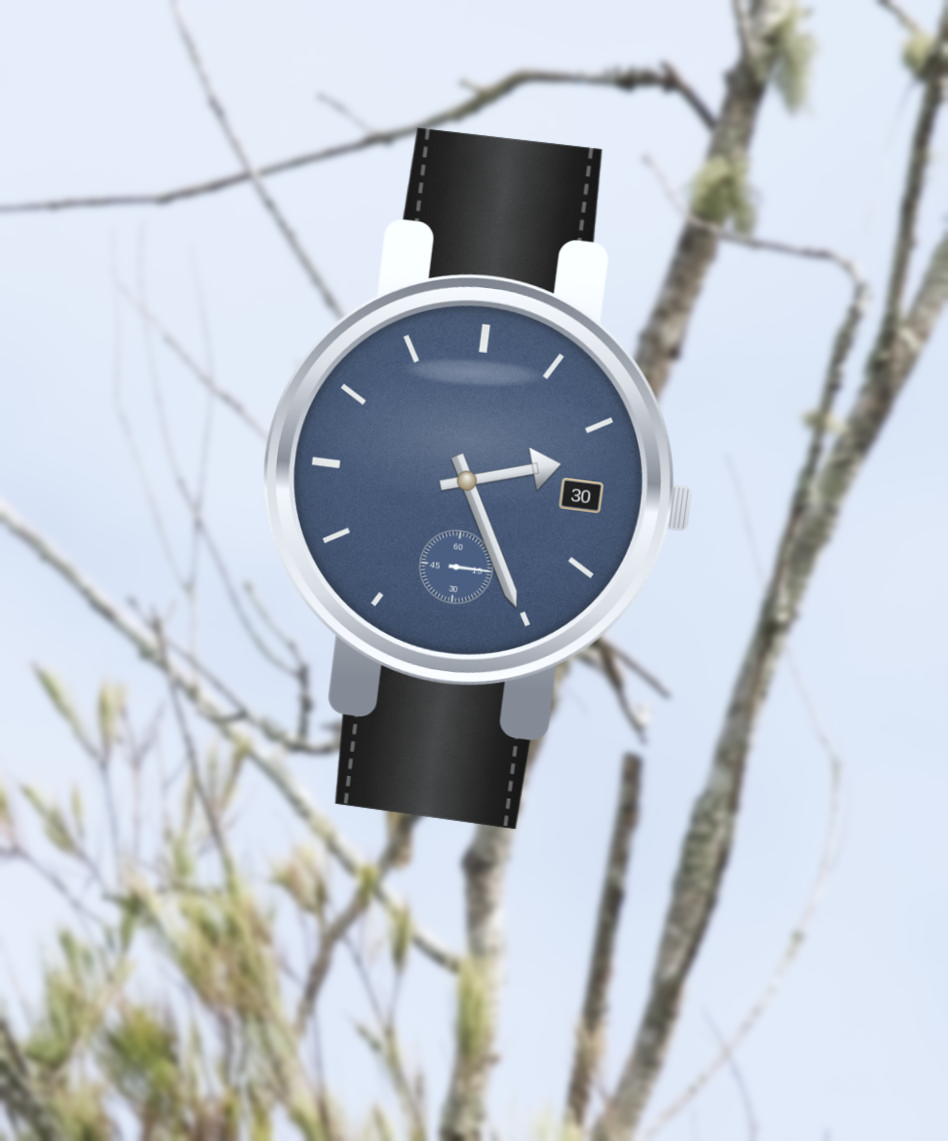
2:25:15
